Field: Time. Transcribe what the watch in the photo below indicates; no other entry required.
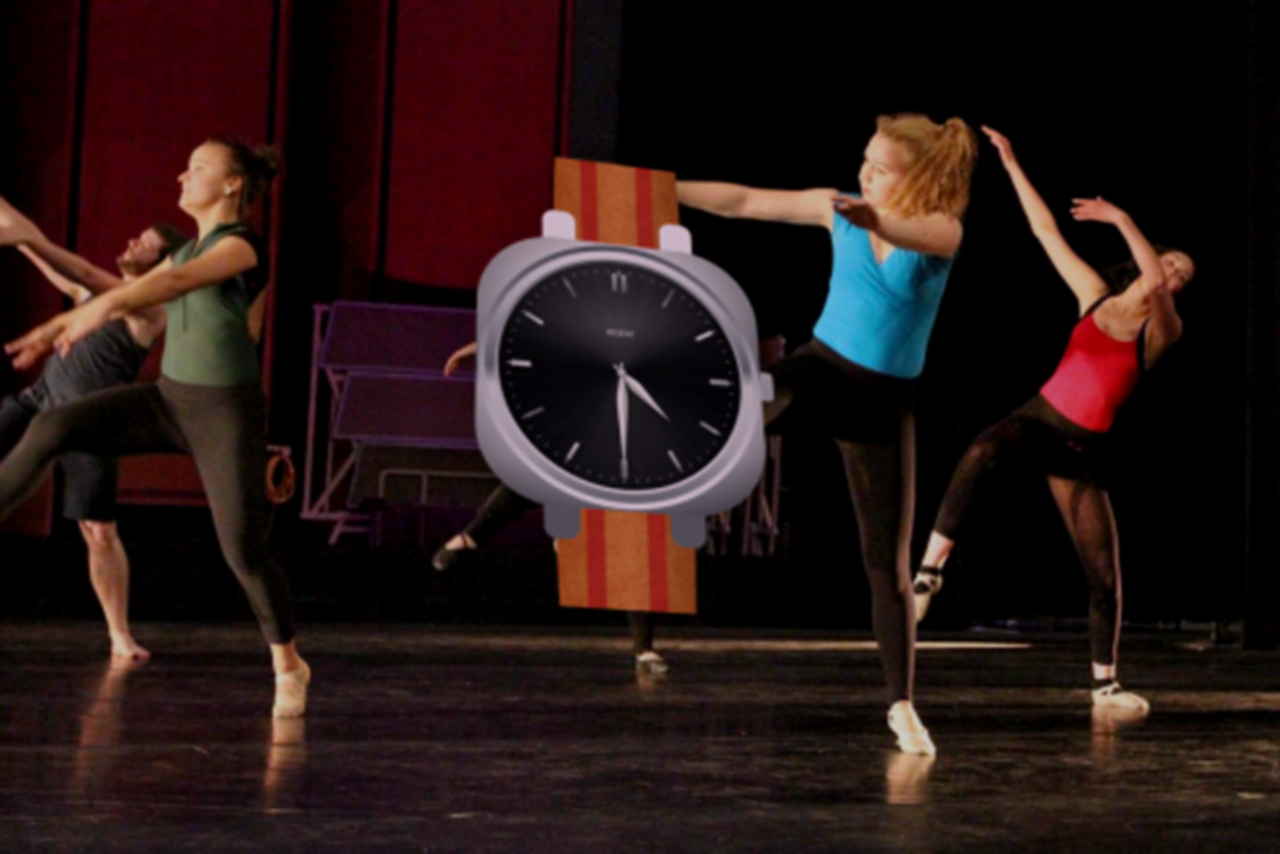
4:30
